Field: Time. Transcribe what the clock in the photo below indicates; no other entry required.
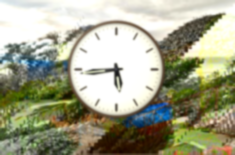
5:44
